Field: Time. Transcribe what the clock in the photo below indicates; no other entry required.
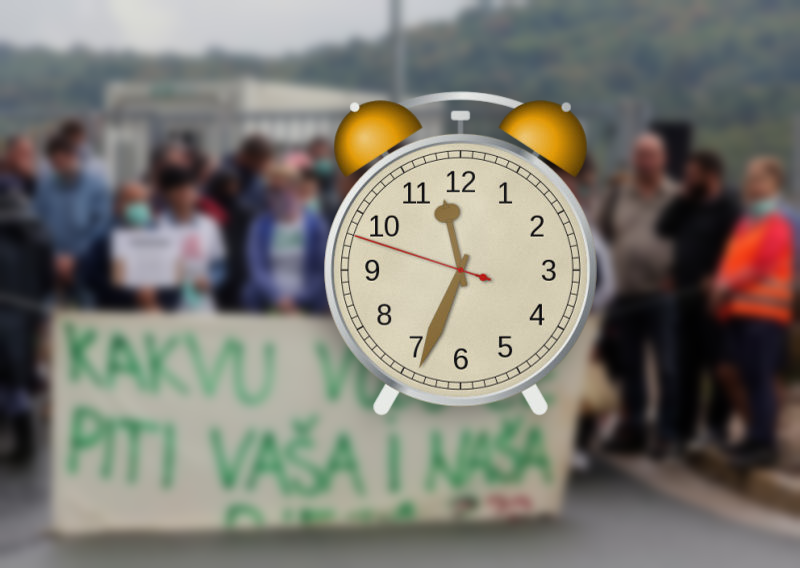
11:33:48
